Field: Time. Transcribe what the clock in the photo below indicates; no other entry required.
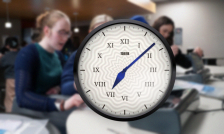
7:08
